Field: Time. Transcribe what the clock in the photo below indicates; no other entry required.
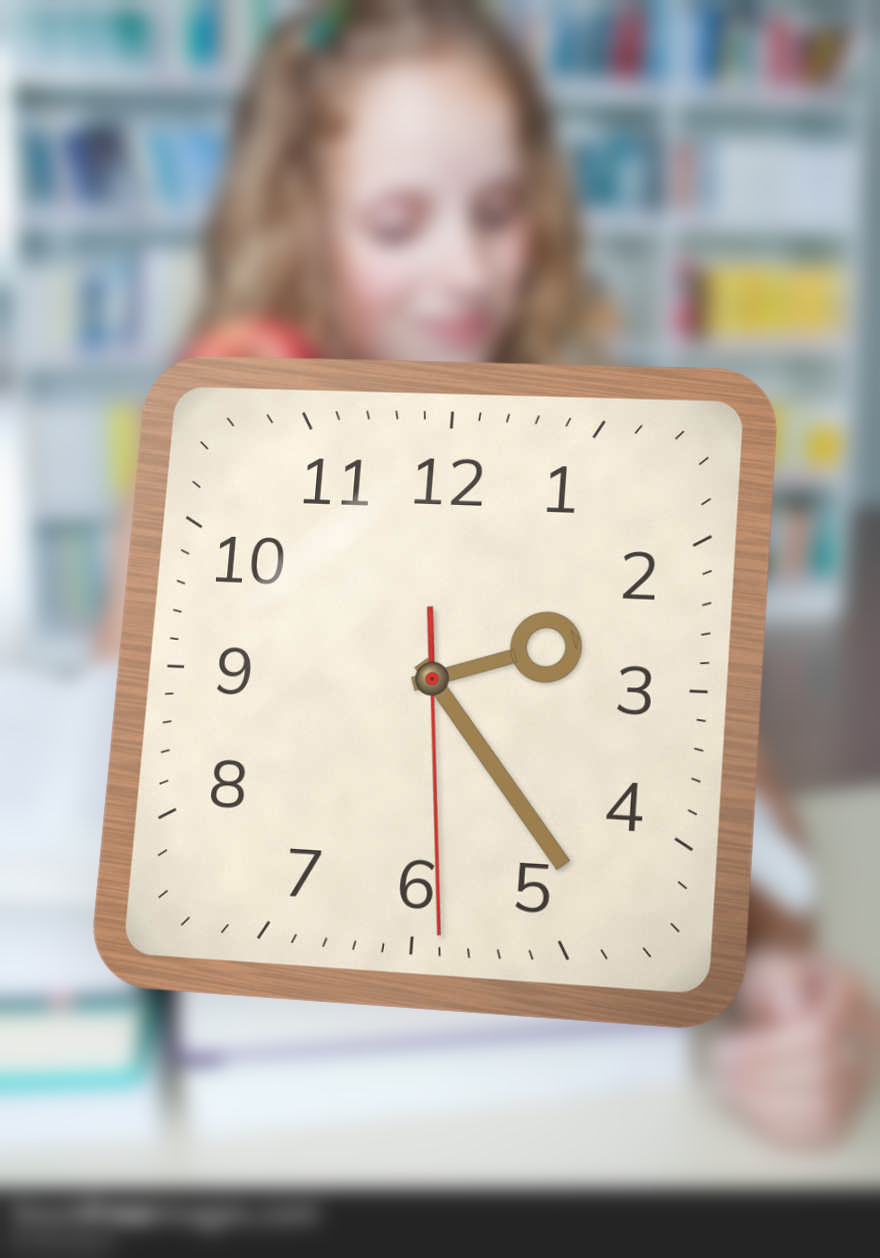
2:23:29
